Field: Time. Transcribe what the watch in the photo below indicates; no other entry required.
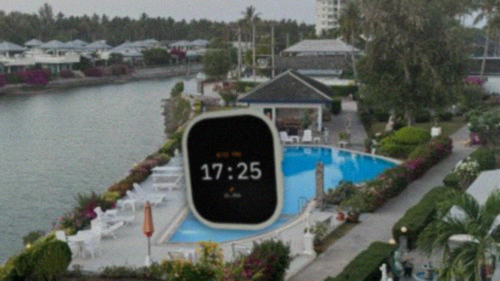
17:25
